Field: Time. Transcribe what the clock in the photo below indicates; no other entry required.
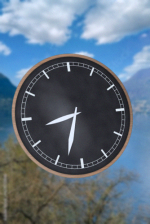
8:33
